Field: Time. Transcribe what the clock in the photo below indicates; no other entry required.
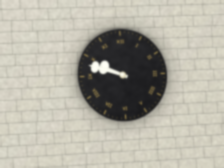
9:48
